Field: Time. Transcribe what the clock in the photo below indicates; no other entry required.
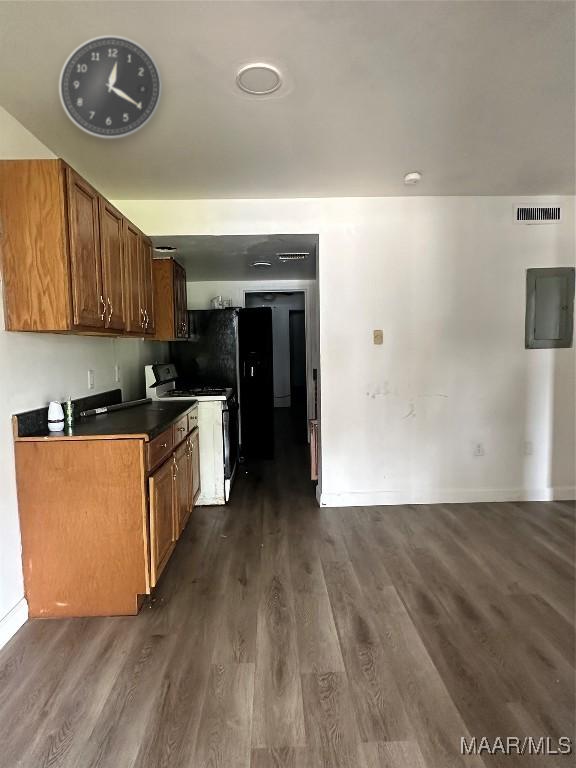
12:20
